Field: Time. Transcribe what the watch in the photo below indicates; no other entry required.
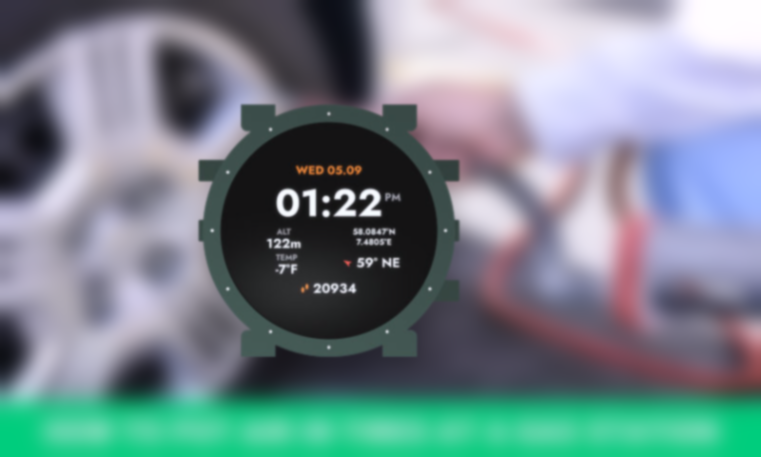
1:22
